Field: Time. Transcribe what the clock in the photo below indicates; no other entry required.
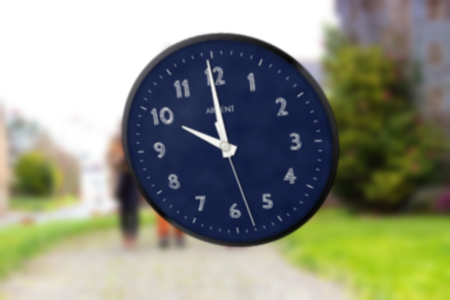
9:59:28
